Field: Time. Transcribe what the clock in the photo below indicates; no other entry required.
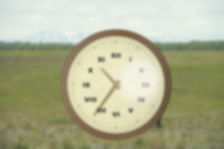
10:36
